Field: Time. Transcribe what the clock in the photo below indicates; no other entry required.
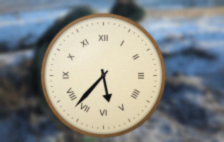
5:37
